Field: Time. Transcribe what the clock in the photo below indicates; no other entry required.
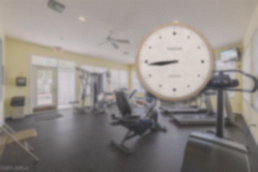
8:44
